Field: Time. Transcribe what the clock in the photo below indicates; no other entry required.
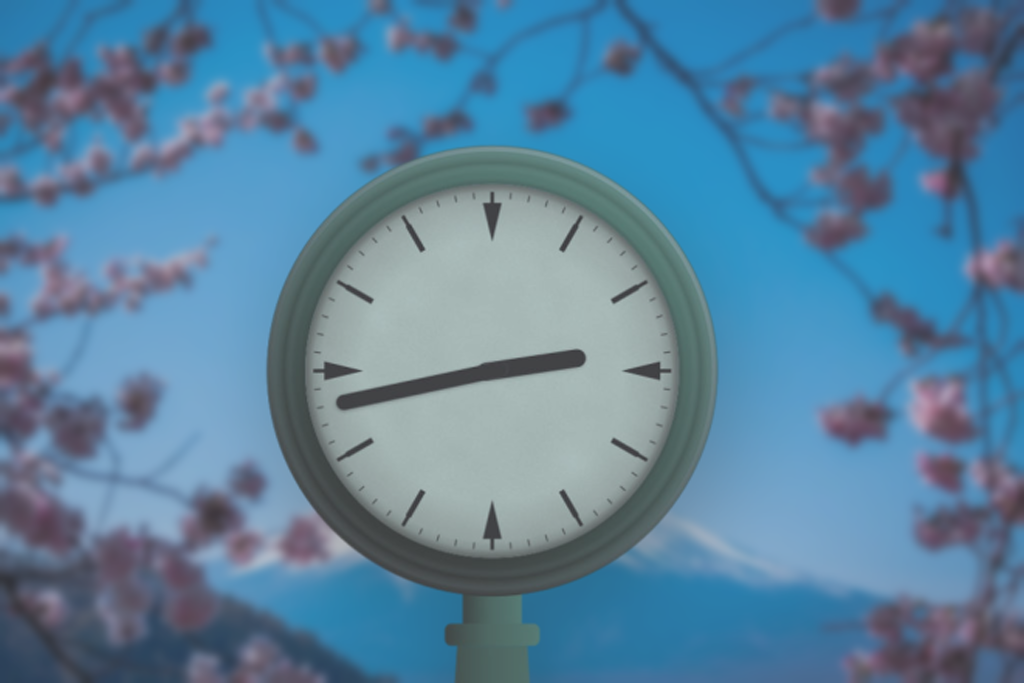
2:43
